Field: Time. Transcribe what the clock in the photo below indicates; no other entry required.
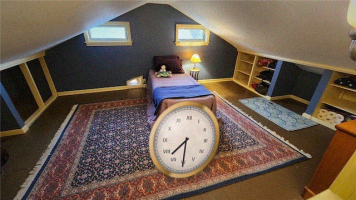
7:30
